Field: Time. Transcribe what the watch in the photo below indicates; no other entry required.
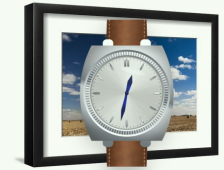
12:32
